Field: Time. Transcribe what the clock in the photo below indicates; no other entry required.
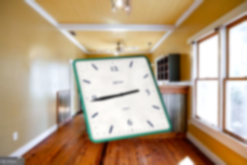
2:44
